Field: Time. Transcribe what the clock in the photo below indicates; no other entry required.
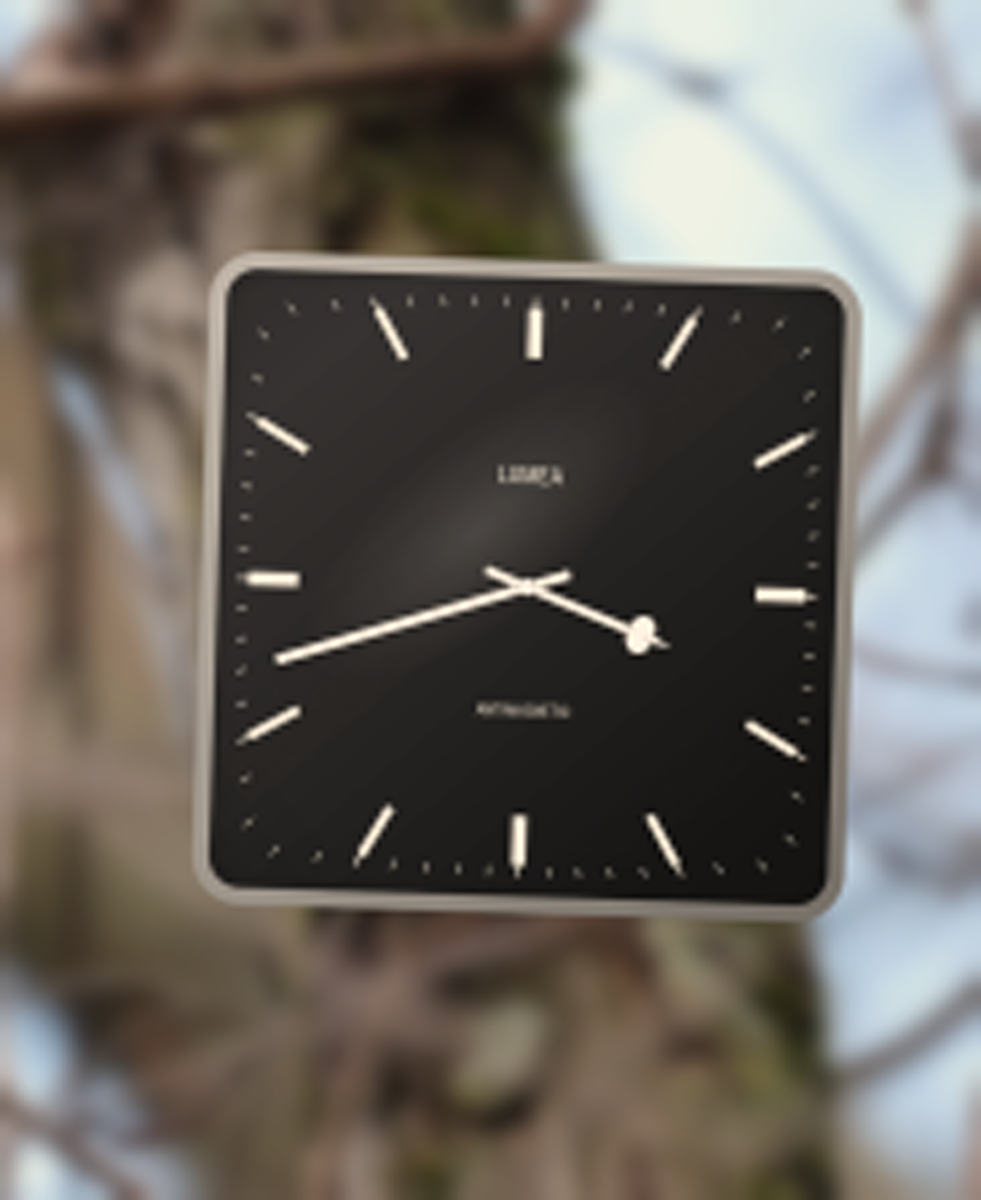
3:42
